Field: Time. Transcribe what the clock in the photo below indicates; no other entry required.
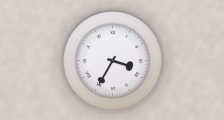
3:35
